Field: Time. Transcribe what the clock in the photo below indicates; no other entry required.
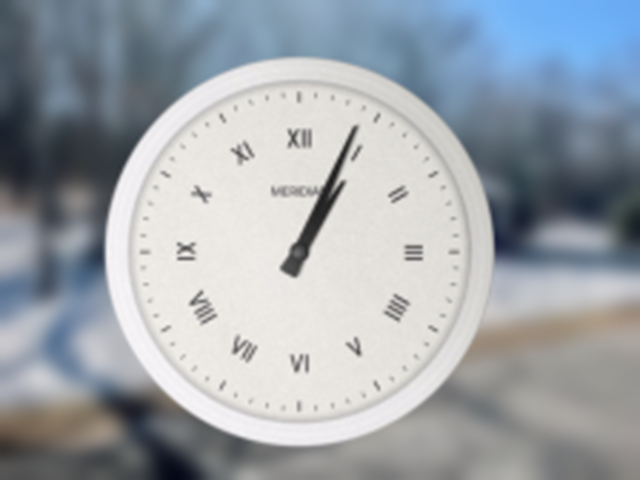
1:04
